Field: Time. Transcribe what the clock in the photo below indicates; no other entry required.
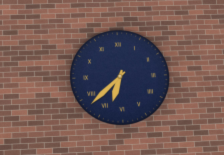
6:38
